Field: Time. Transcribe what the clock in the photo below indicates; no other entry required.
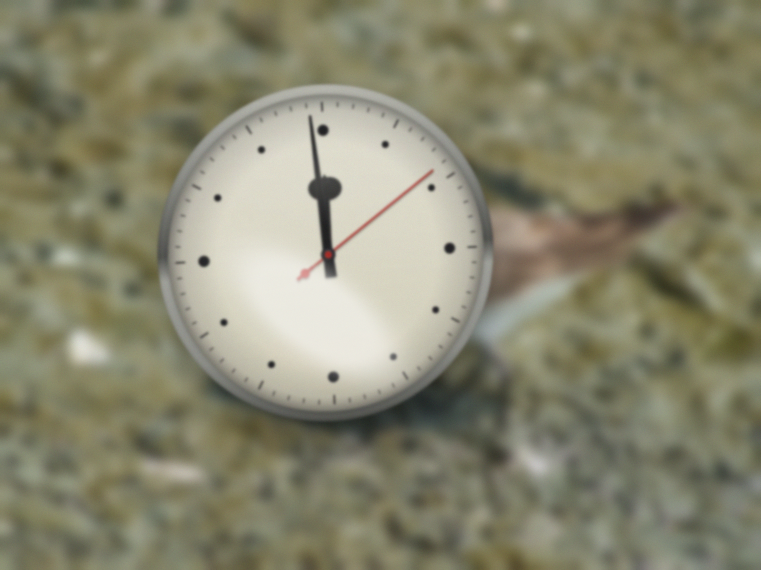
11:59:09
